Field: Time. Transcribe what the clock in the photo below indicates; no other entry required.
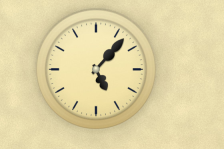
5:07
